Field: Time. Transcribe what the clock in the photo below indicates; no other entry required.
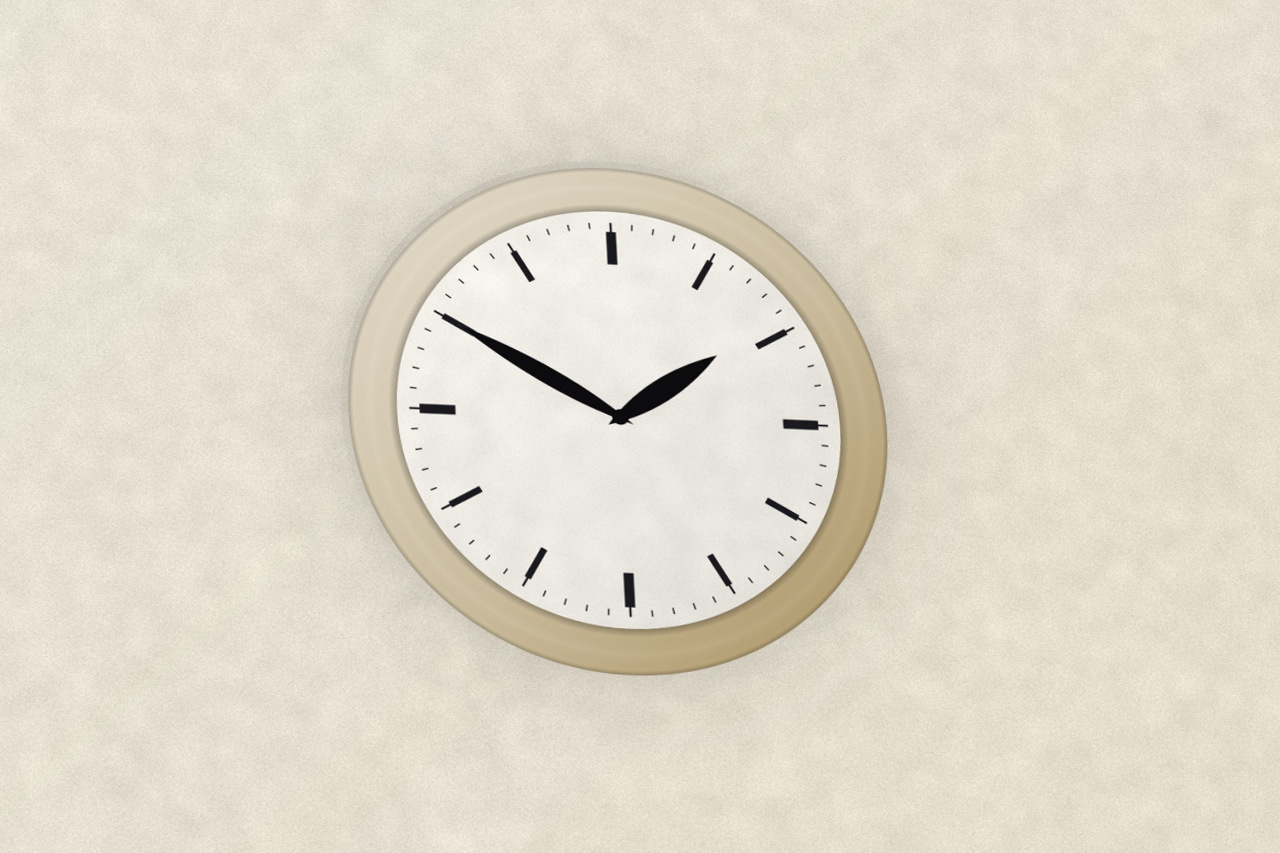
1:50
